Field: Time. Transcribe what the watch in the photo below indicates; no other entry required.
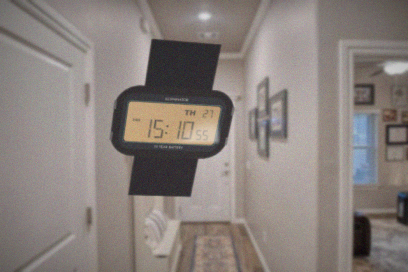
15:10:55
